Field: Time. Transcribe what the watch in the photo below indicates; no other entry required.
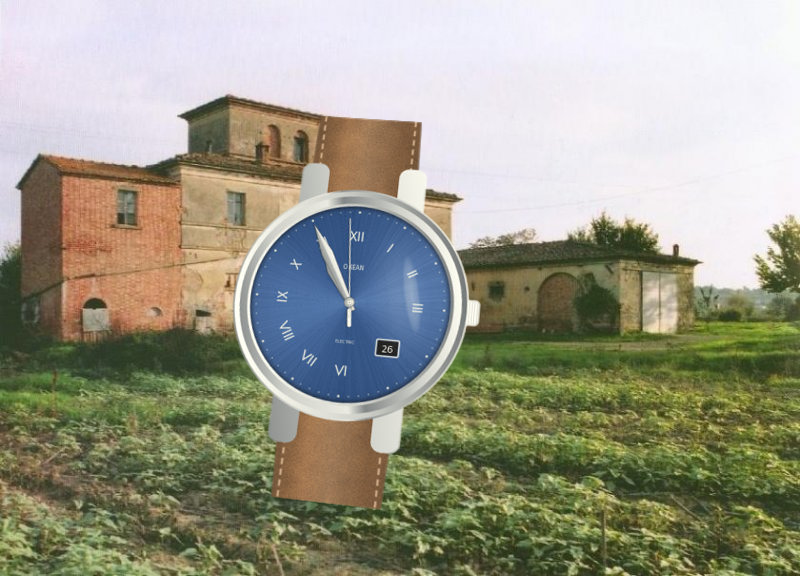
10:54:59
